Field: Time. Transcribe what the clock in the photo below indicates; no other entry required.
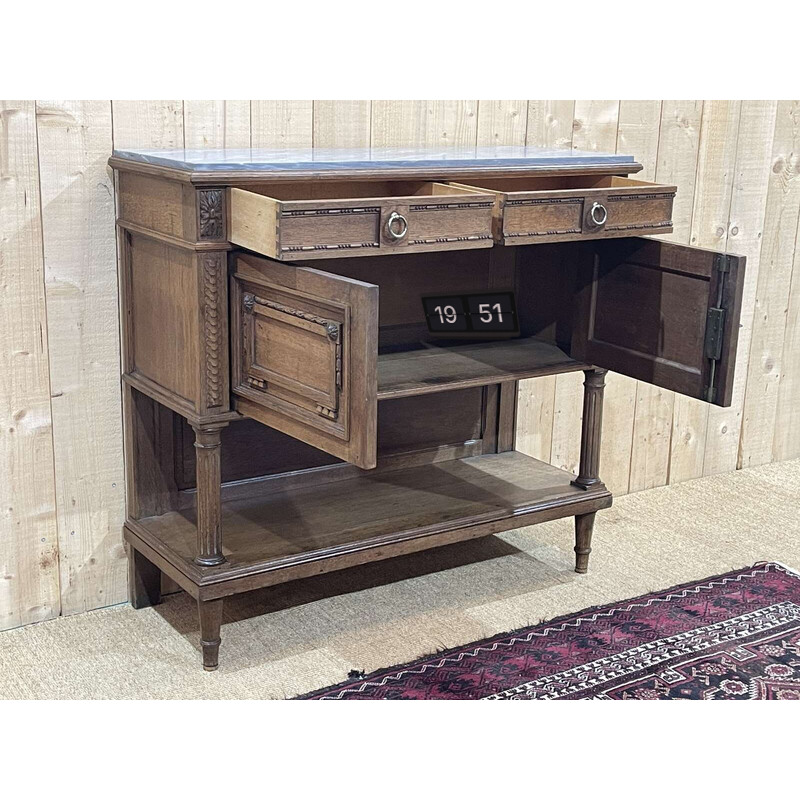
19:51
